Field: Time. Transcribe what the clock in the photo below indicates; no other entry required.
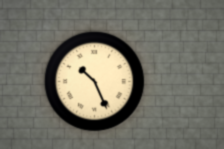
10:26
